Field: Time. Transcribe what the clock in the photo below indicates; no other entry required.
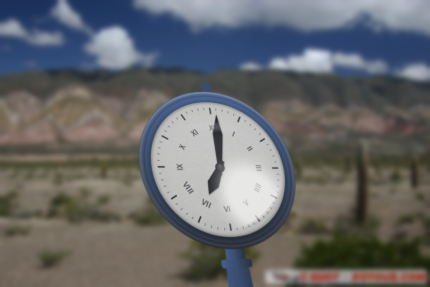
7:01
